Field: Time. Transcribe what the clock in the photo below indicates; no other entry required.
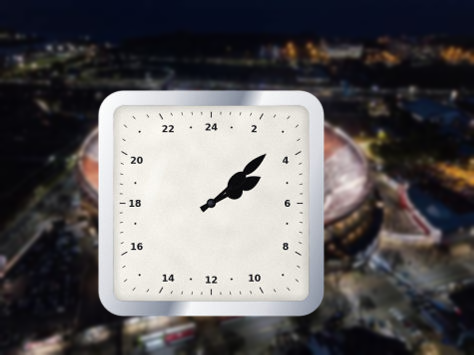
4:08
